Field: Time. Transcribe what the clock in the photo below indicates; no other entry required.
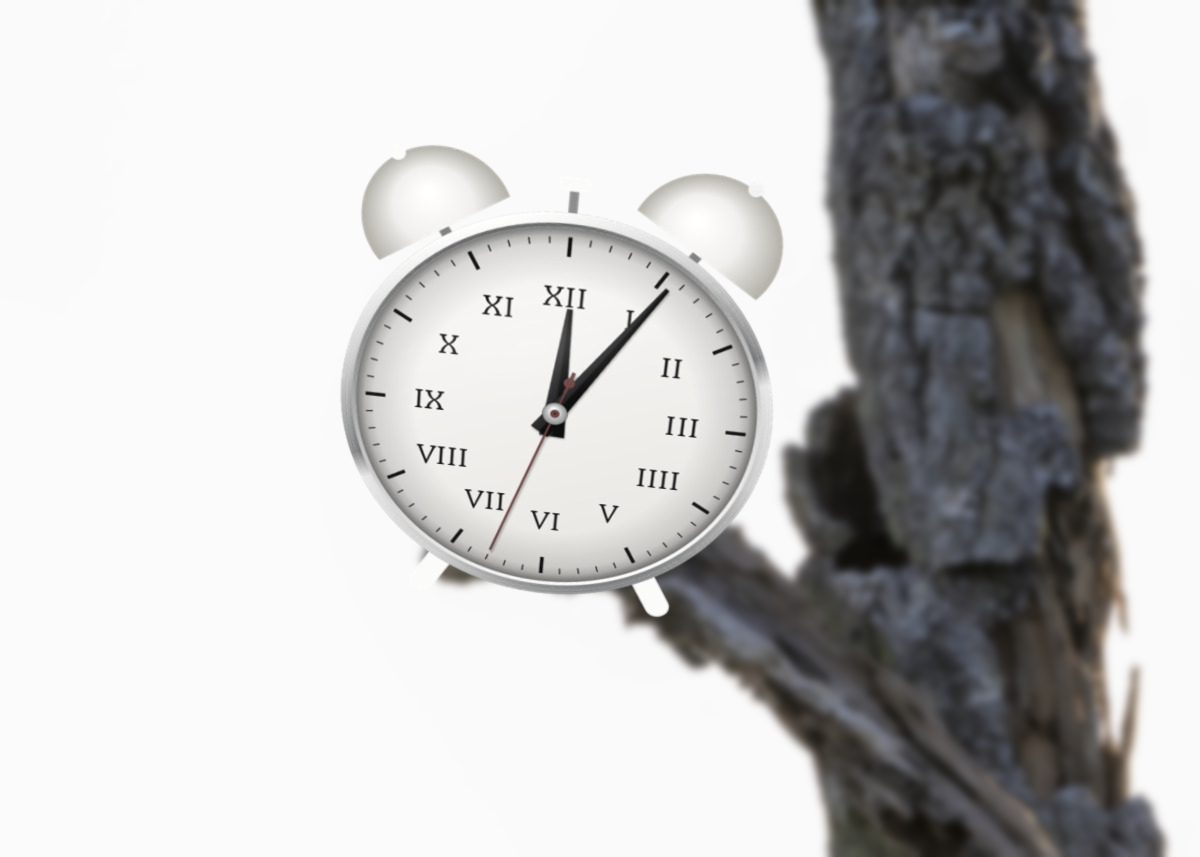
12:05:33
